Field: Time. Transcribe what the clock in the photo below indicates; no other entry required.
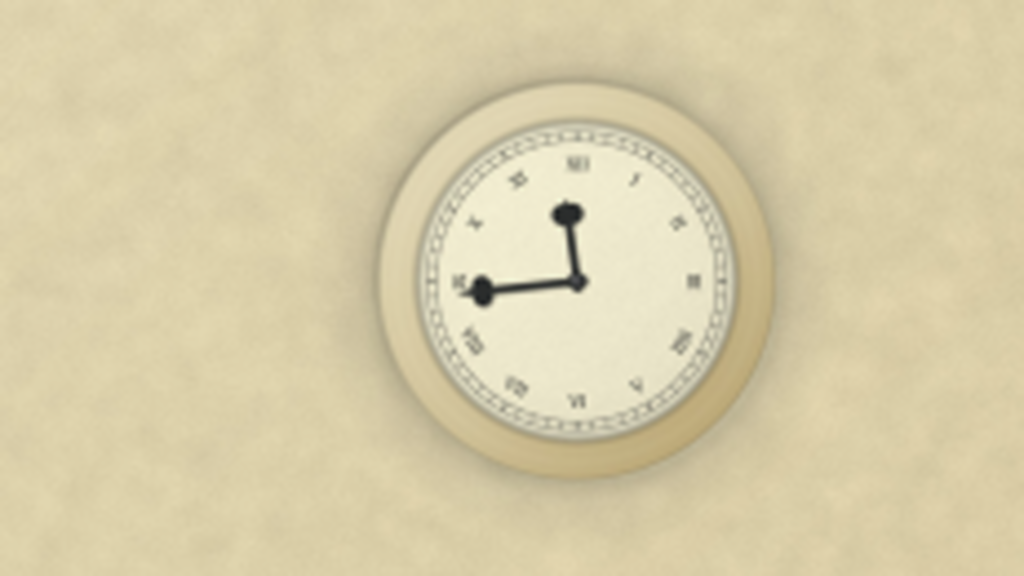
11:44
